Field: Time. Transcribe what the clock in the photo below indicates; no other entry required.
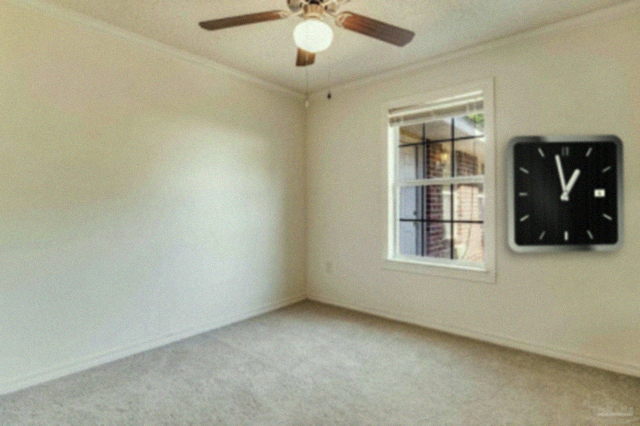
12:58
